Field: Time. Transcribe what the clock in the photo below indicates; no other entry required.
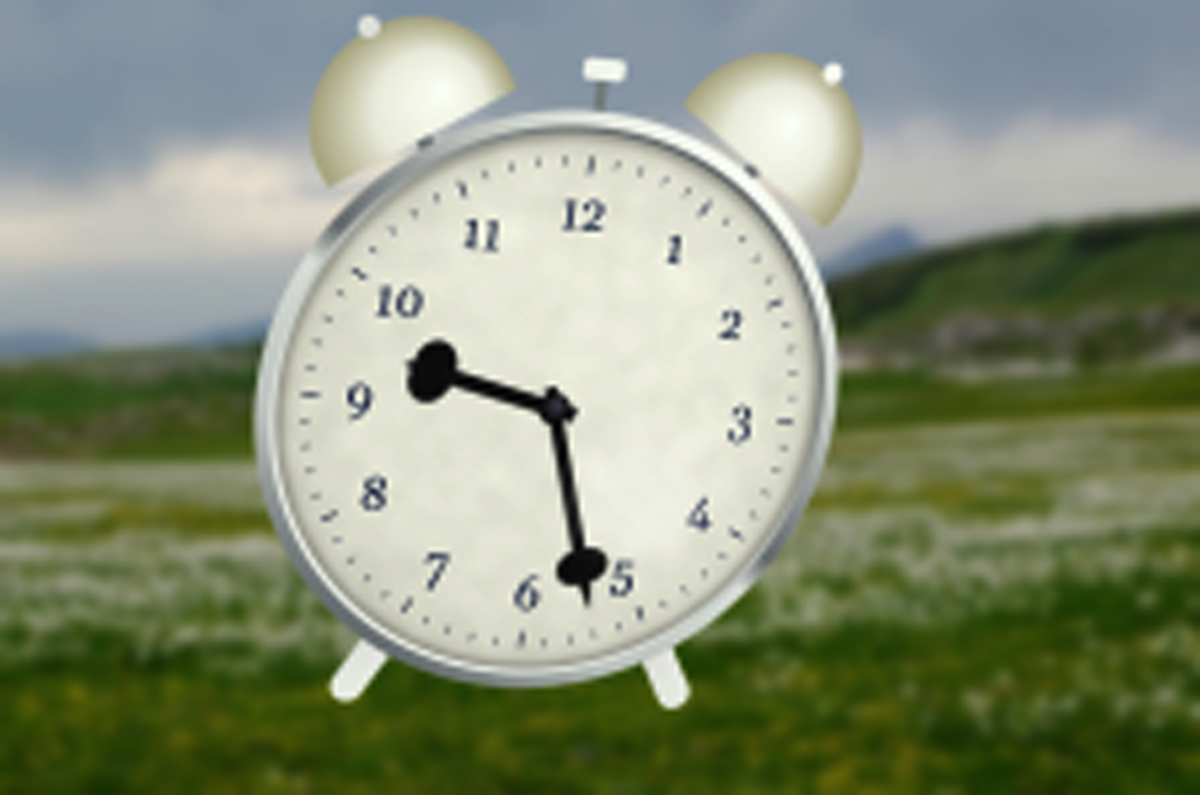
9:27
